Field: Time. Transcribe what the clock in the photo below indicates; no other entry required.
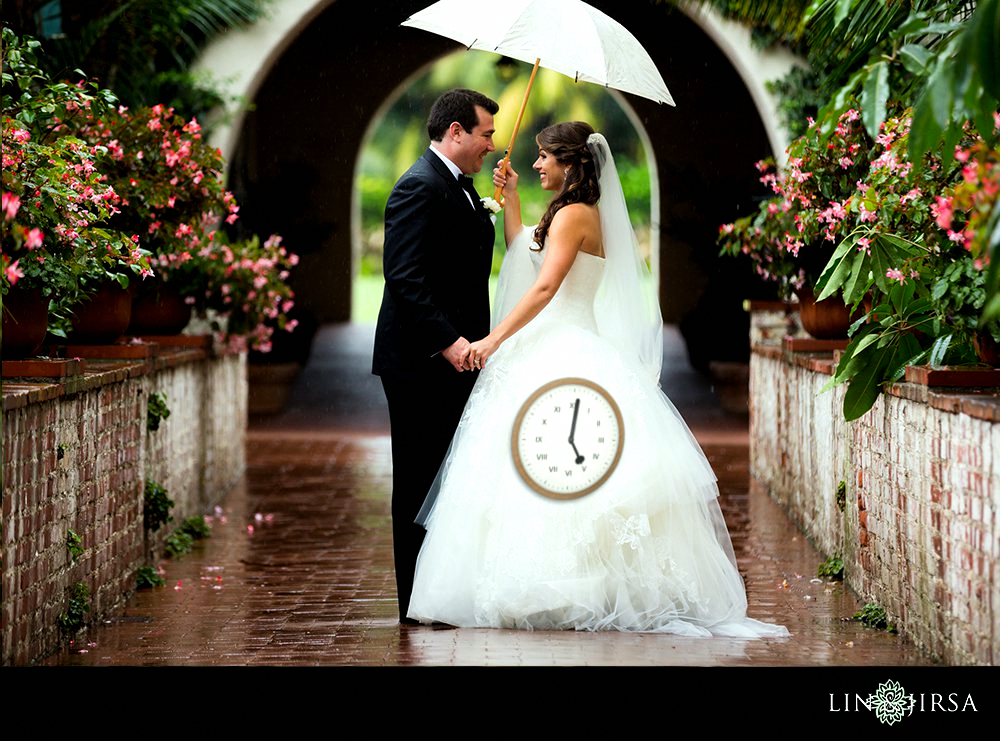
5:01
